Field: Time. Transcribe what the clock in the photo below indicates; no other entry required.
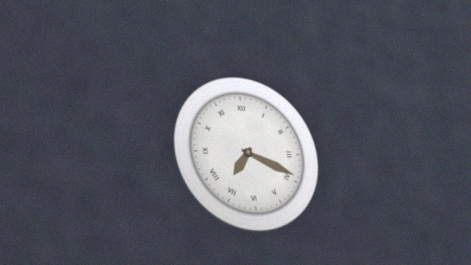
7:19
